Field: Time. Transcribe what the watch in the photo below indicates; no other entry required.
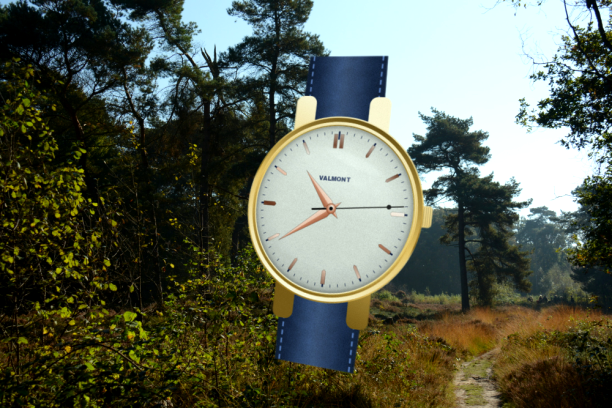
10:39:14
